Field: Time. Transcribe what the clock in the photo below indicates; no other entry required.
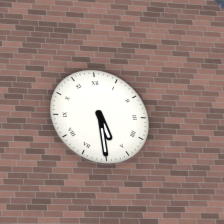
5:30
